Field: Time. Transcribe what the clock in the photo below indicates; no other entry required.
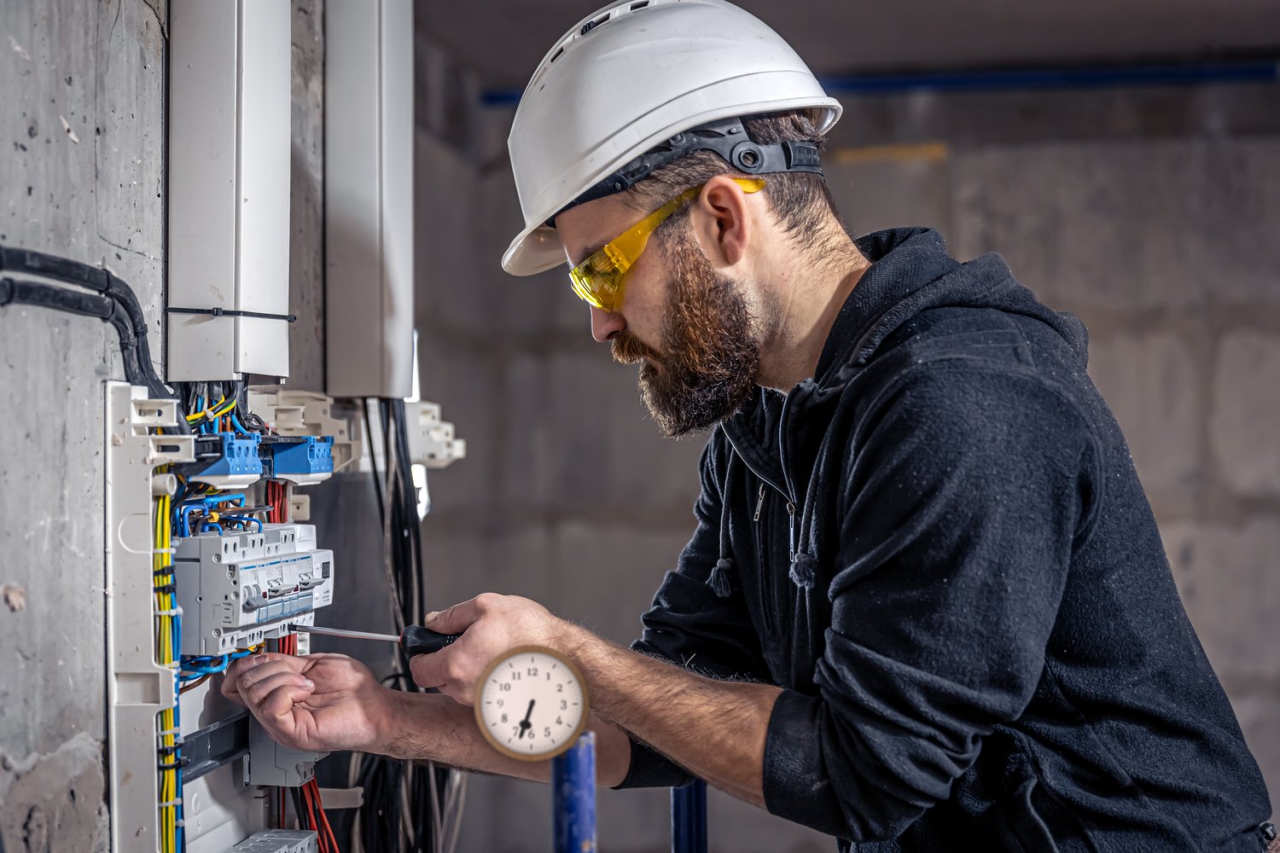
6:33
